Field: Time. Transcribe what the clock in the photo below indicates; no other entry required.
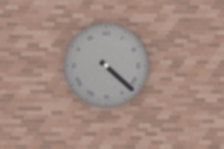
4:22
